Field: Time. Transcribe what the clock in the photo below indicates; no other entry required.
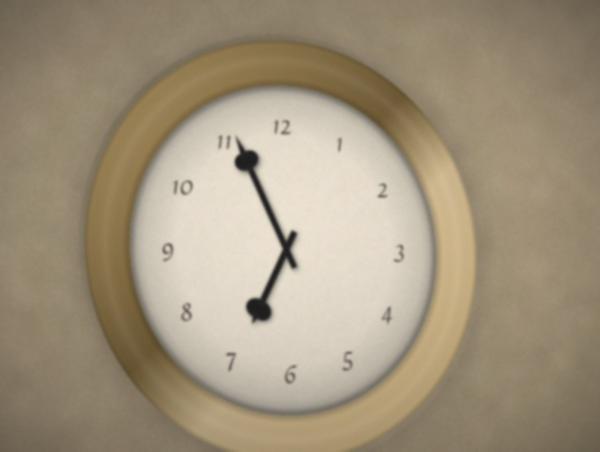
6:56
